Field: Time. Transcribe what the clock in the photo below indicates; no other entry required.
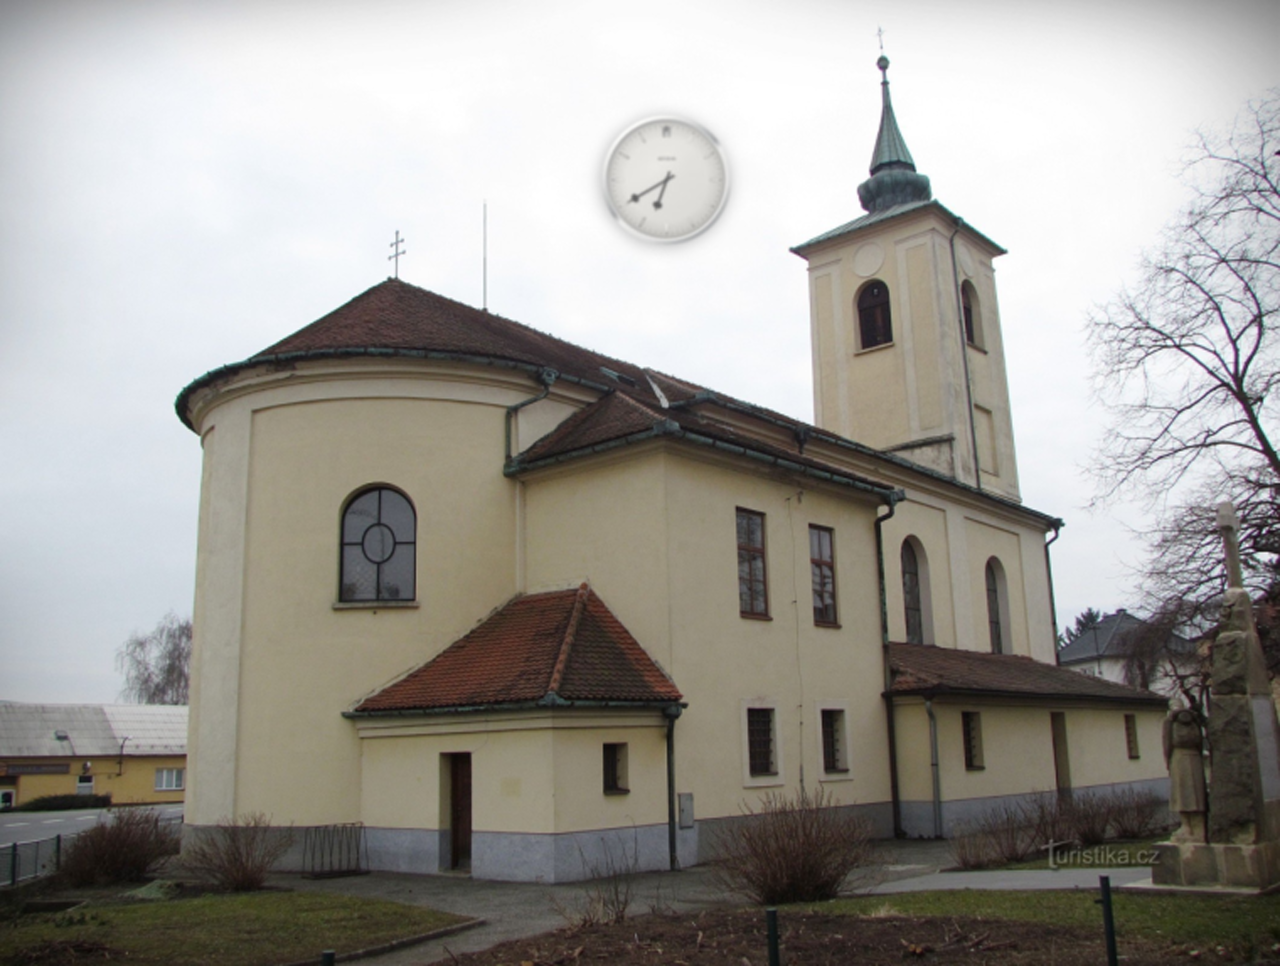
6:40
